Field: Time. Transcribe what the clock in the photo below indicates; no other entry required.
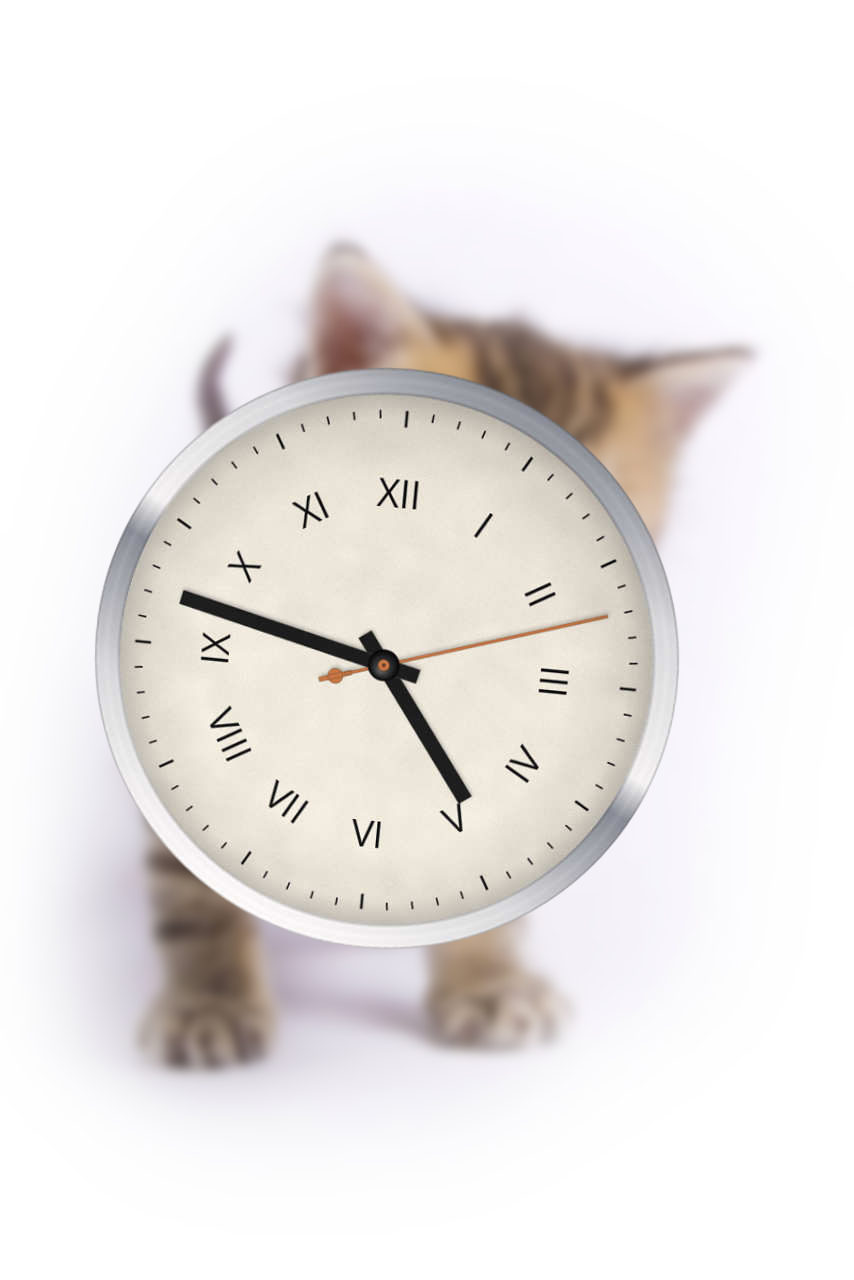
4:47:12
